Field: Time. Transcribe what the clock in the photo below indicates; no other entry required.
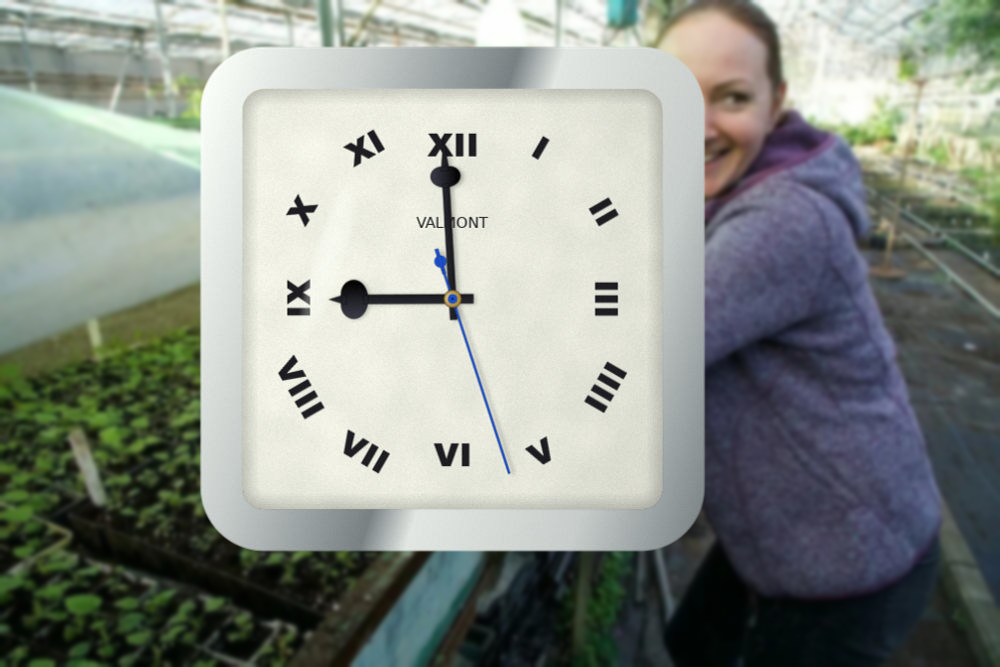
8:59:27
